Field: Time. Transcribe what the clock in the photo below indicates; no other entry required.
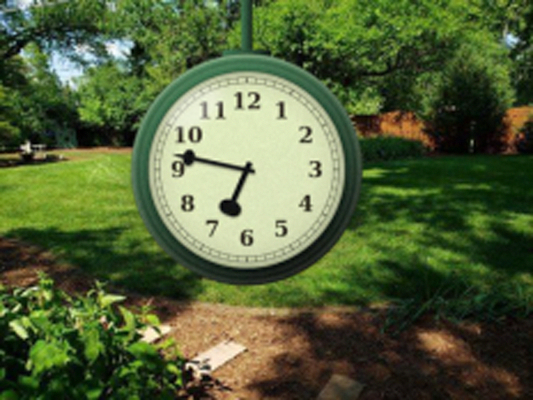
6:47
